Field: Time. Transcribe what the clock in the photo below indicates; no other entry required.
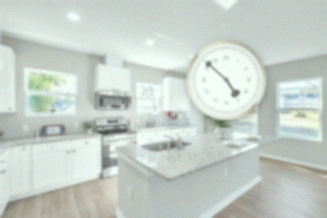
4:52
